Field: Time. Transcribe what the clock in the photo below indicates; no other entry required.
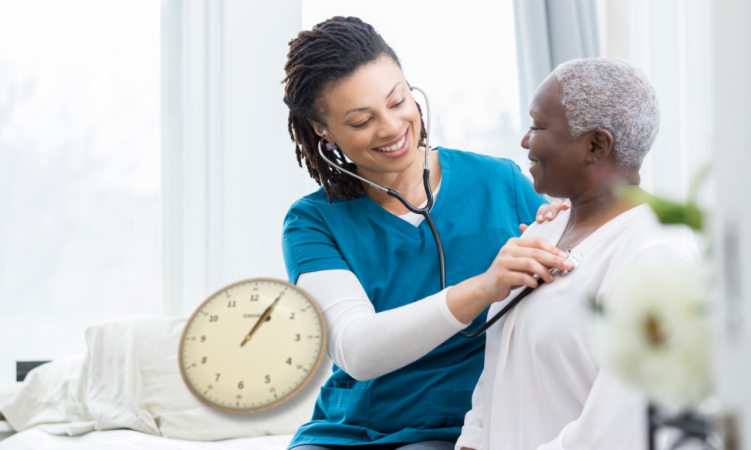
1:05
